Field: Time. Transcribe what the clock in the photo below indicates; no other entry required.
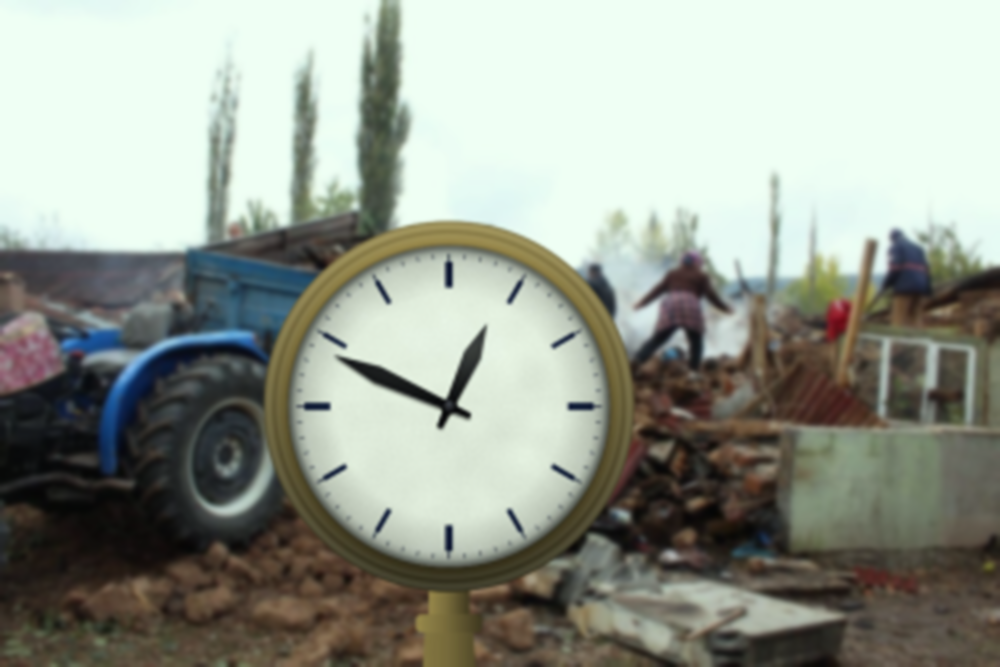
12:49
